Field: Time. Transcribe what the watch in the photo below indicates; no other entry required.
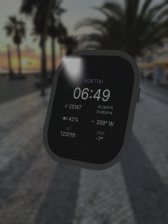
6:49
